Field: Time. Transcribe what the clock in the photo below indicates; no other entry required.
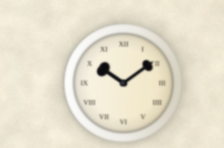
10:09
